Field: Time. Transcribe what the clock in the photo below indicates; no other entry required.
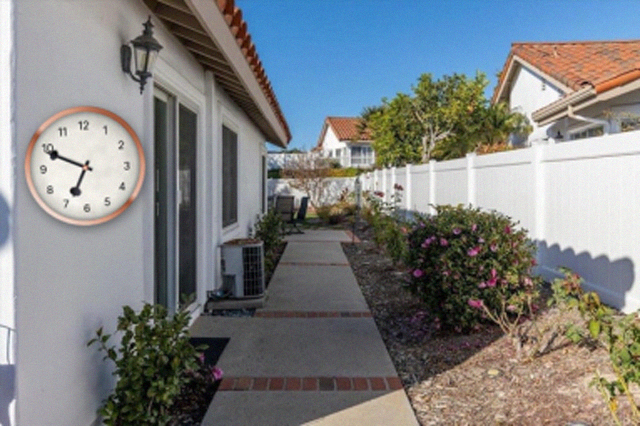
6:49
